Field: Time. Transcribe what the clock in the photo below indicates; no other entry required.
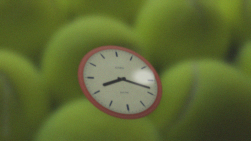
8:18
